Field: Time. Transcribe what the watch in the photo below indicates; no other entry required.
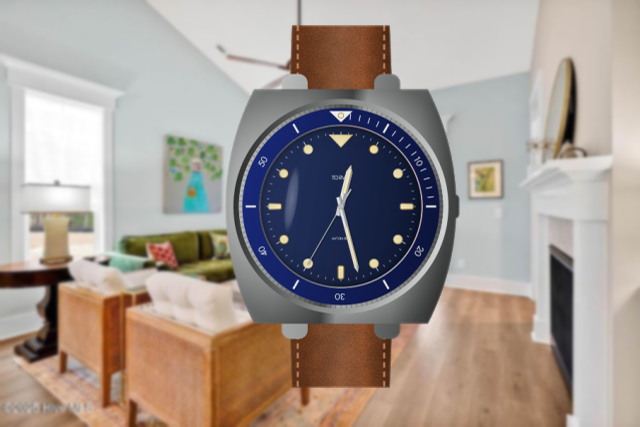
12:27:35
